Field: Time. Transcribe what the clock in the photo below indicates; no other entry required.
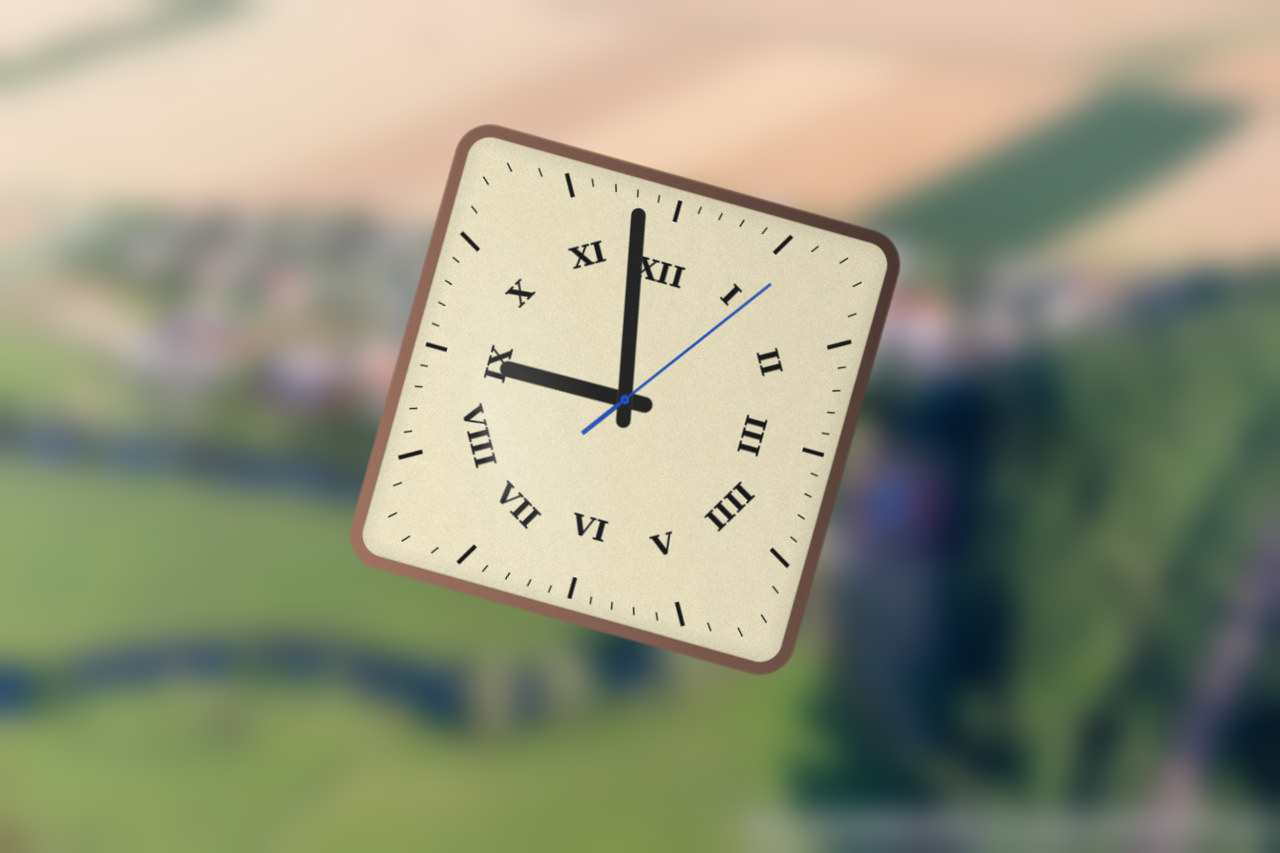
8:58:06
